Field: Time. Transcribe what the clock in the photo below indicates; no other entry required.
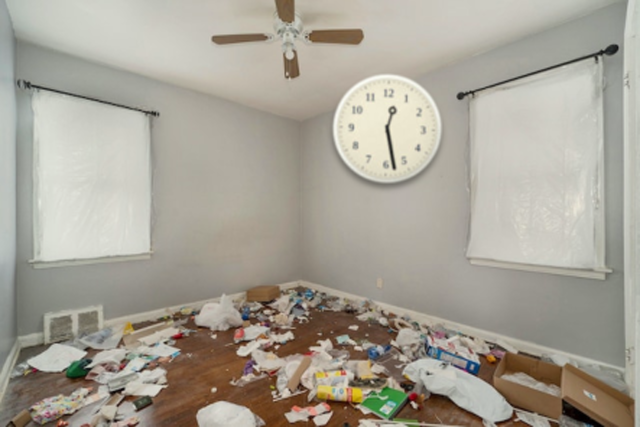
12:28
